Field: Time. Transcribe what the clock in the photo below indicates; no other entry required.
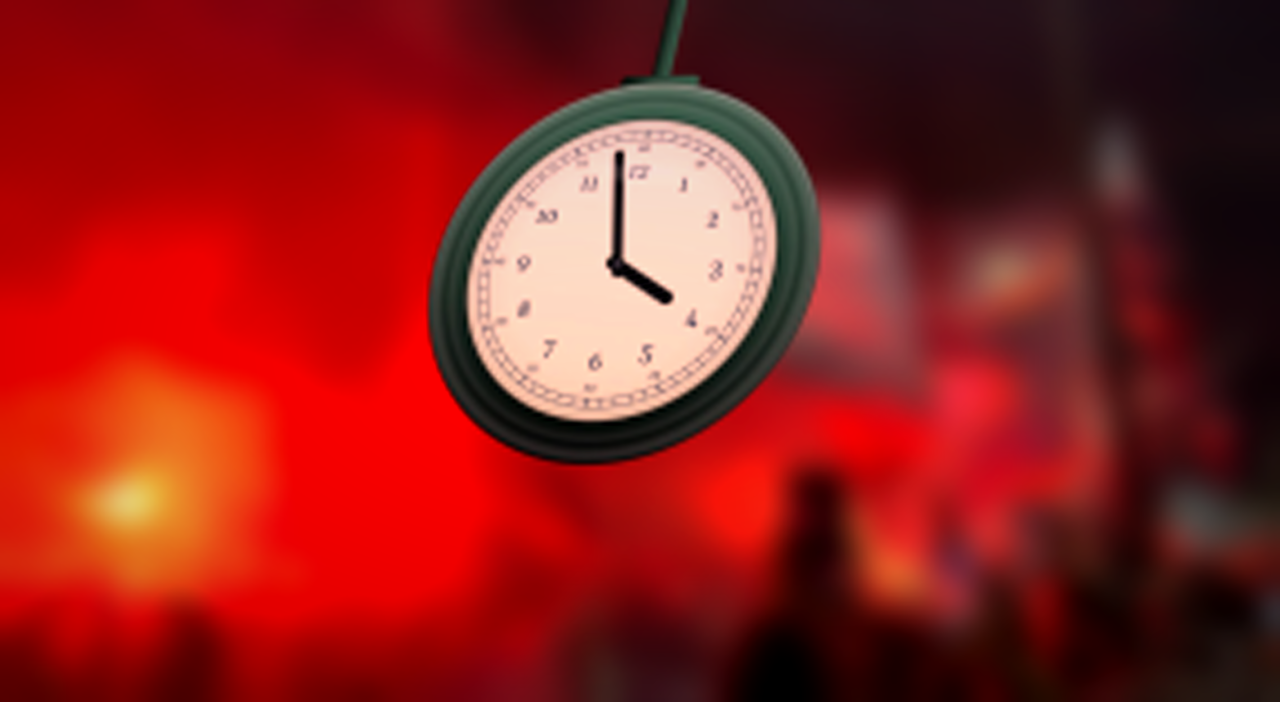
3:58
